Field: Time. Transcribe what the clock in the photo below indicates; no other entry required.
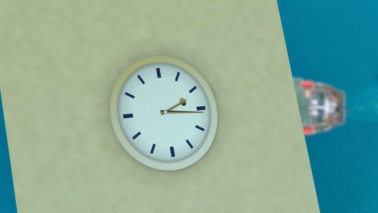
2:16
